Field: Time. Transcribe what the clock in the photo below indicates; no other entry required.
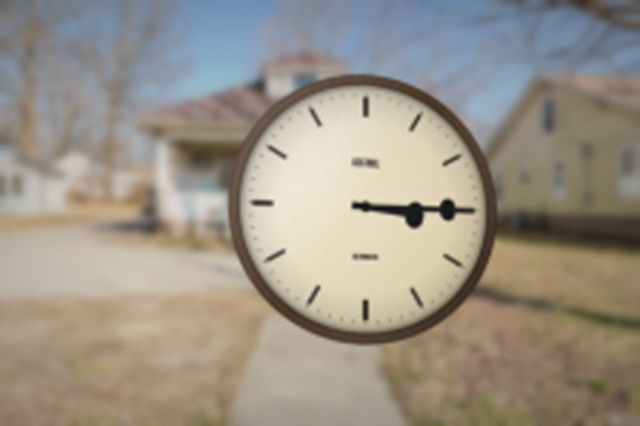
3:15
